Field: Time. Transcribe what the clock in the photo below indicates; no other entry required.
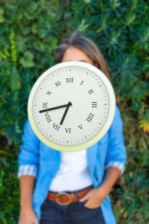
6:43
